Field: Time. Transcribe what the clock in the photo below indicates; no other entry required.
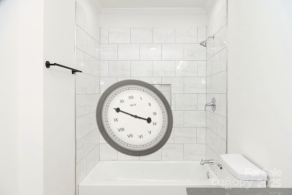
3:50
